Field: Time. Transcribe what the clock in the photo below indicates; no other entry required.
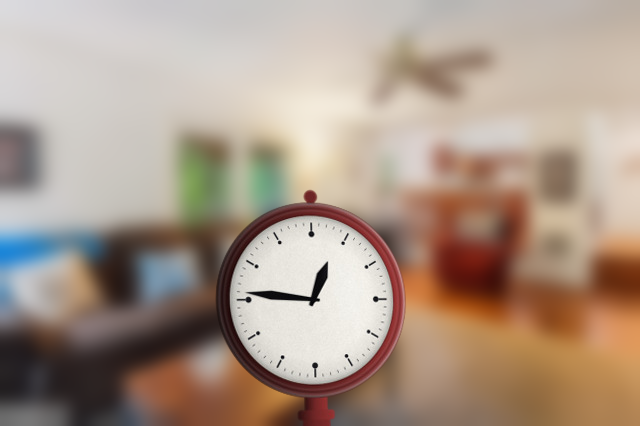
12:46
